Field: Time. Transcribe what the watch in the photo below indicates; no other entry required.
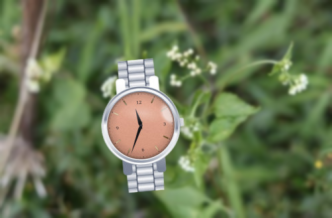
11:34
